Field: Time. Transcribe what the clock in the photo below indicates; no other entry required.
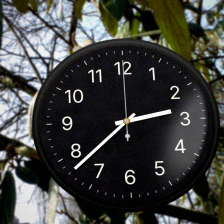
2:38:00
